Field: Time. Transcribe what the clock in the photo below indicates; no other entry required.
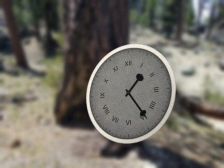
1:24
